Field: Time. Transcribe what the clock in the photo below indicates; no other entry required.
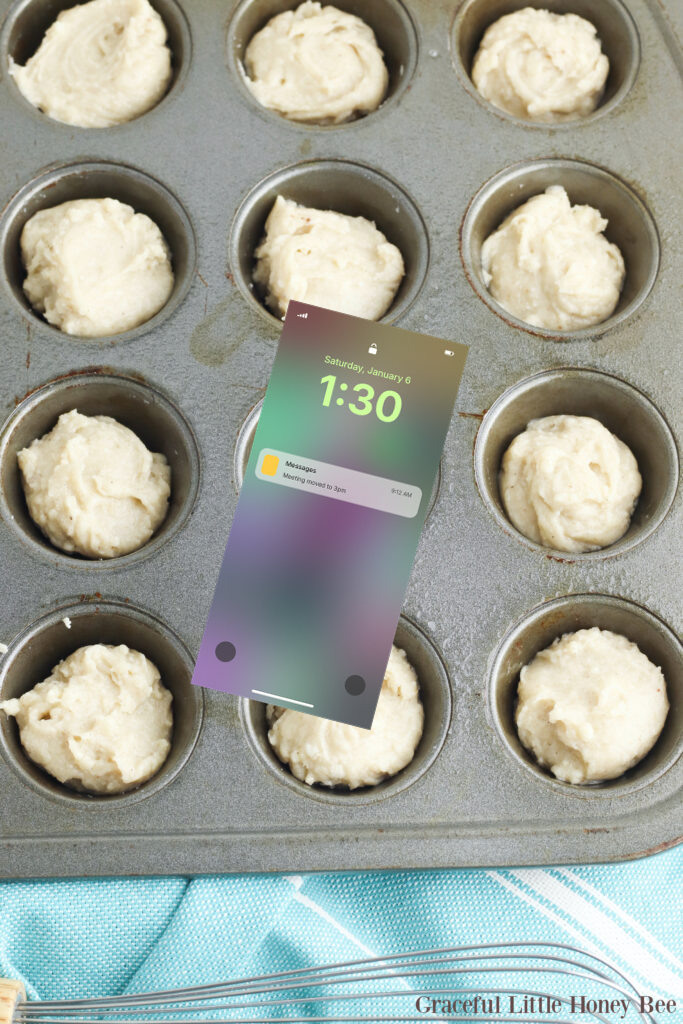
1:30
